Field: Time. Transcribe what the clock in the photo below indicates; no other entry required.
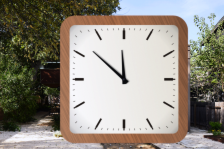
11:52
